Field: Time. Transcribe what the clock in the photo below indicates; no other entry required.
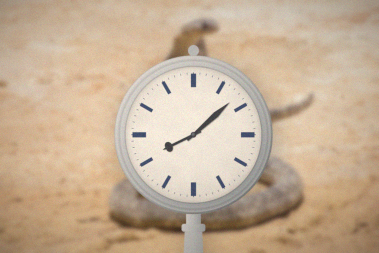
8:08
